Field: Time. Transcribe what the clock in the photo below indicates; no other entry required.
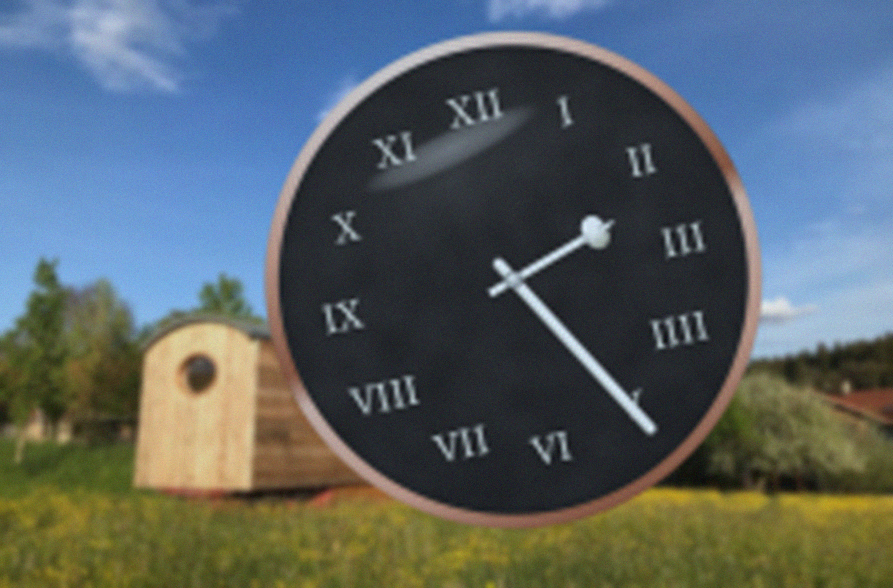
2:25
